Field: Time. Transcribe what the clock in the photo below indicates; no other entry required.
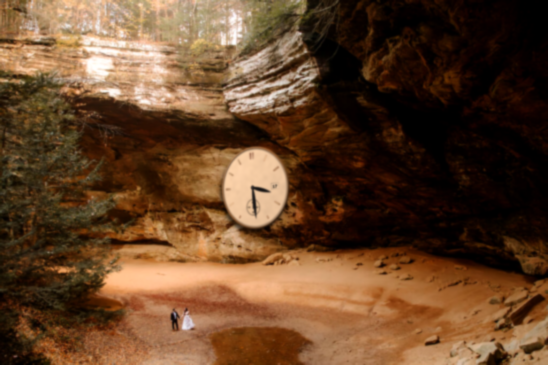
3:29
